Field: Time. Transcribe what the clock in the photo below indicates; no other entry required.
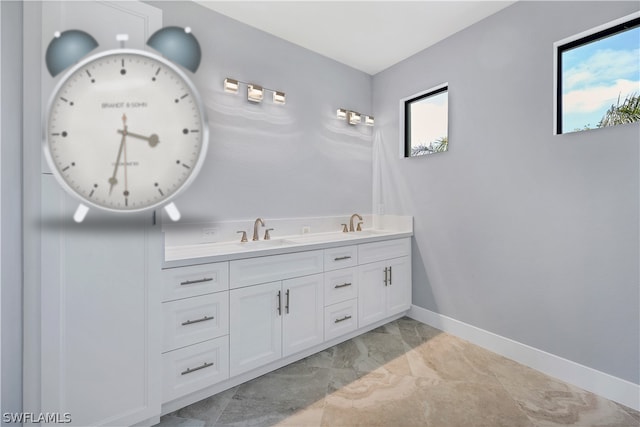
3:32:30
